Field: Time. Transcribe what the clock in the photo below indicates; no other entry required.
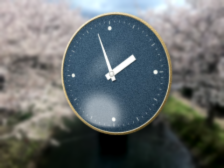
1:57
